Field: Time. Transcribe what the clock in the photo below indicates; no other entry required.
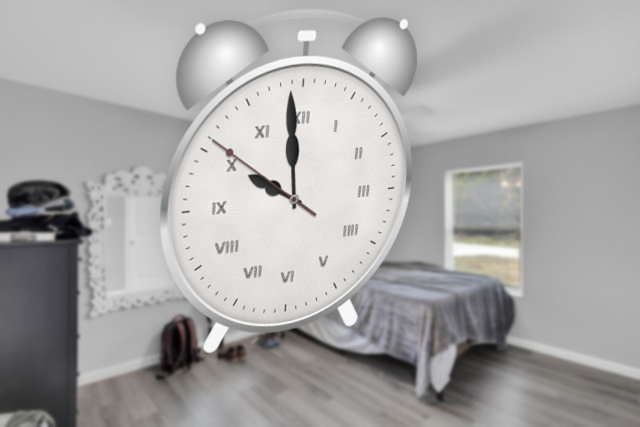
9:58:51
